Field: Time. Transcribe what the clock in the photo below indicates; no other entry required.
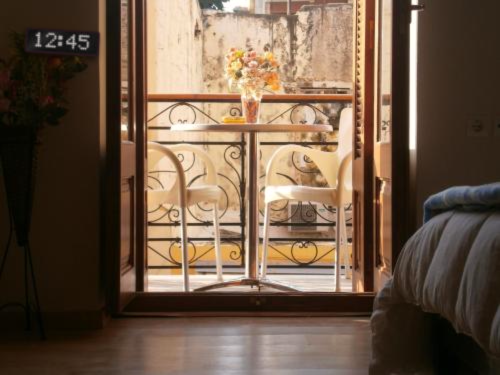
12:45
